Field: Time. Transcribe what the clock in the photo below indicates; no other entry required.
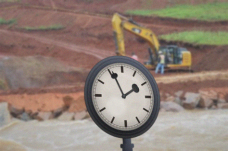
1:56
